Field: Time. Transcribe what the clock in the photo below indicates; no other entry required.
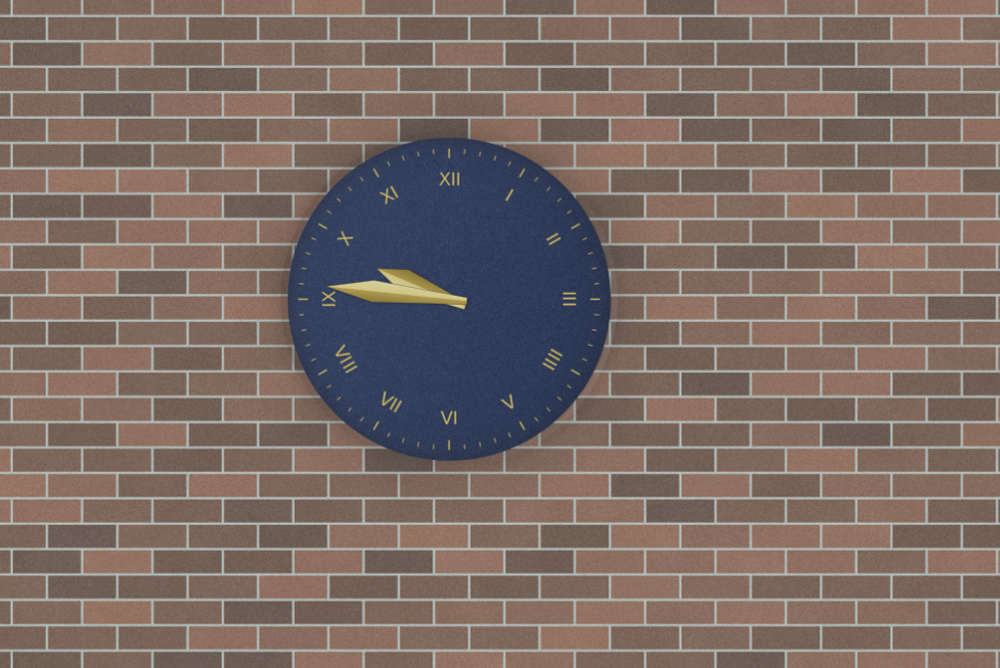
9:46
